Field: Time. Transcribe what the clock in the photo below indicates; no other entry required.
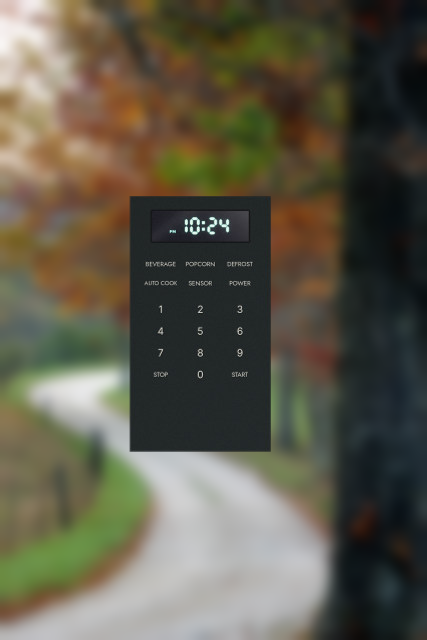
10:24
